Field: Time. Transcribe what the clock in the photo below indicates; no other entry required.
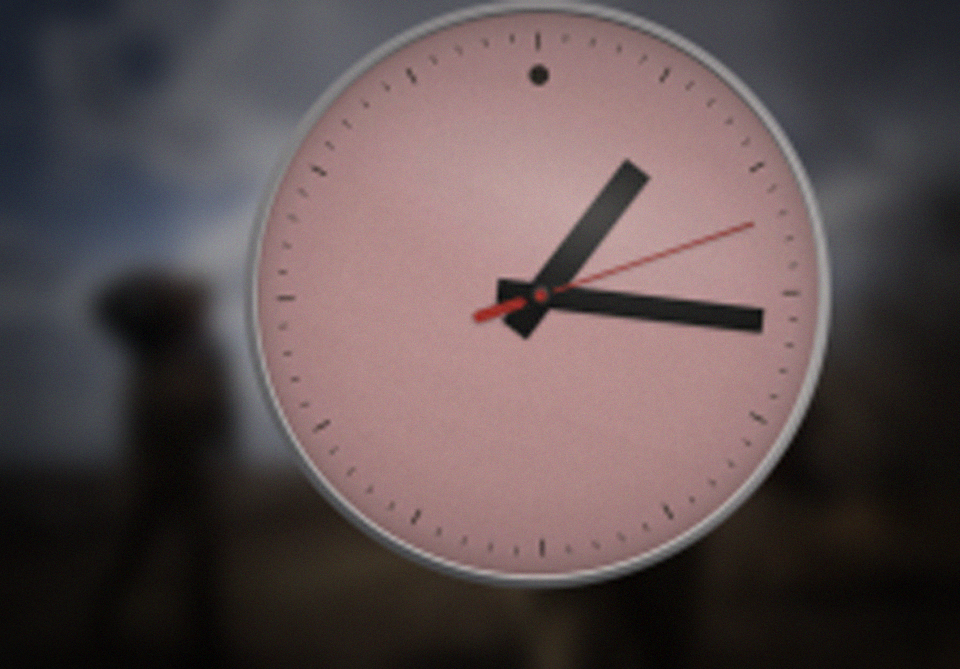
1:16:12
